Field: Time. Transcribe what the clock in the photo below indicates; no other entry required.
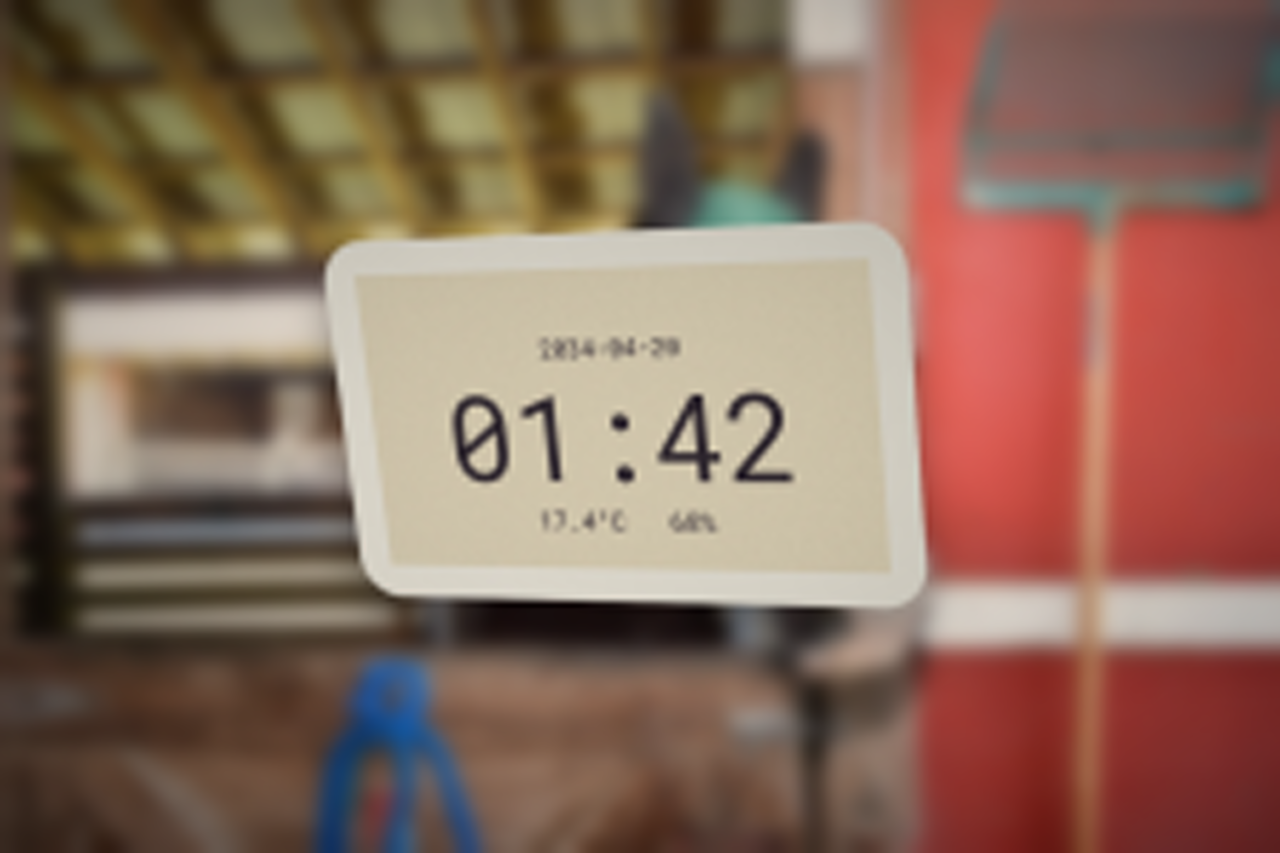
1:42
